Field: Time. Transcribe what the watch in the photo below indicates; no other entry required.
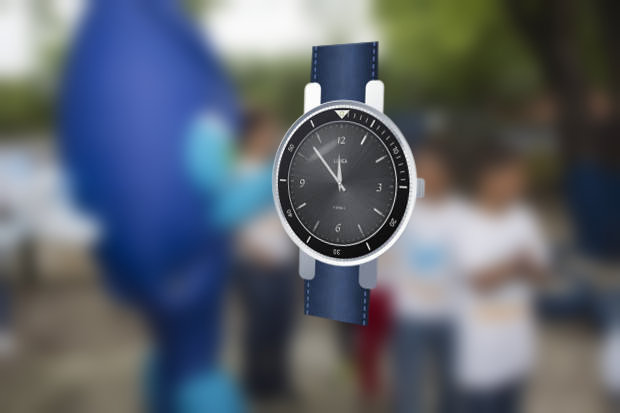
11:53
